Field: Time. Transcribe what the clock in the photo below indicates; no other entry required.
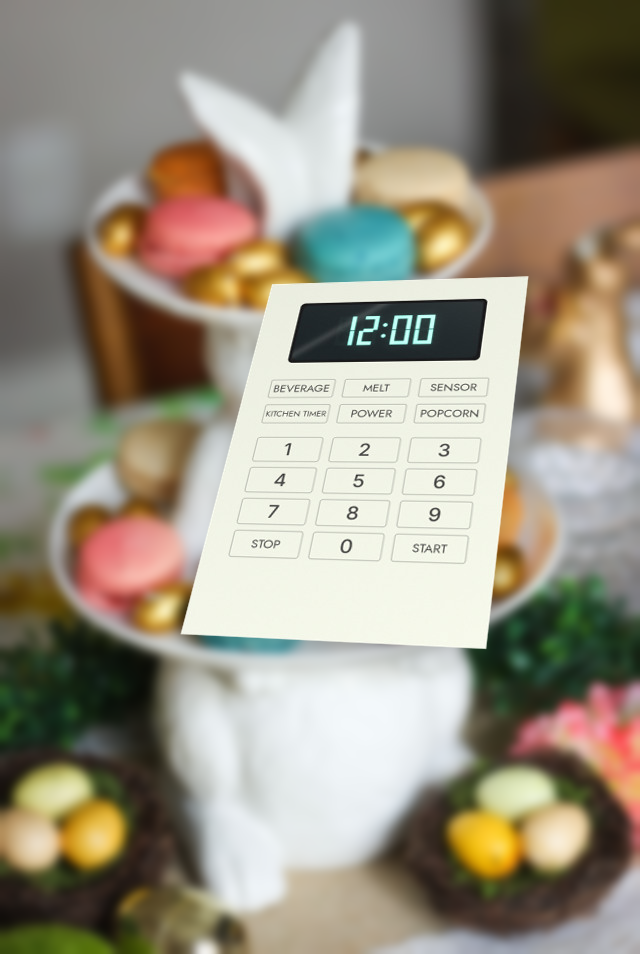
12:00
